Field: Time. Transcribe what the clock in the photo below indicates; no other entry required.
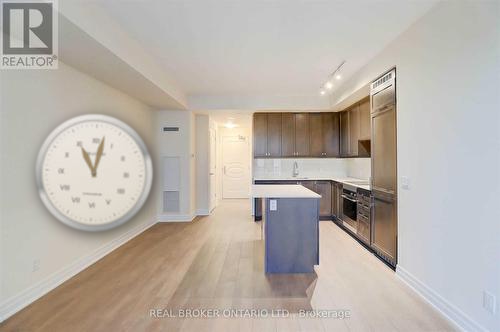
11:02
